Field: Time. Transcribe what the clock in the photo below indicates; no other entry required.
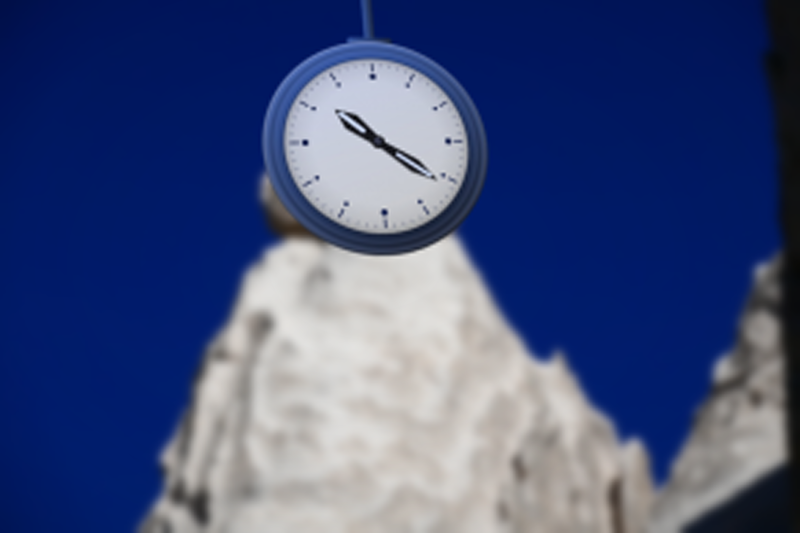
10:21
